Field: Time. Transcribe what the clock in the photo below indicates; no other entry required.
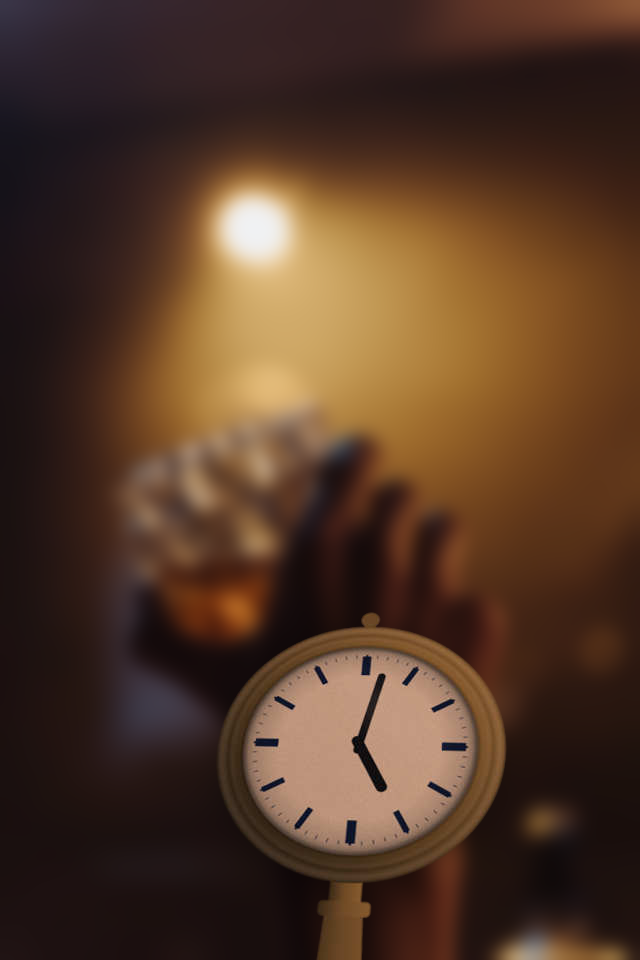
5:02
